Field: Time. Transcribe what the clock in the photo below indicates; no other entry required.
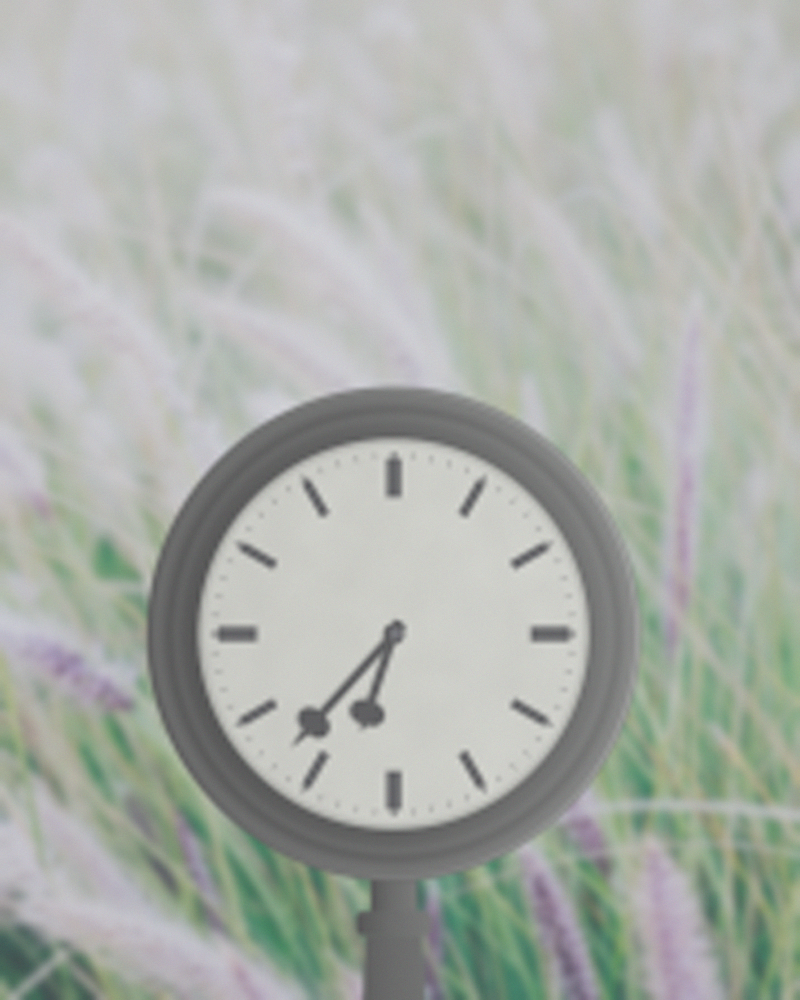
6:37
